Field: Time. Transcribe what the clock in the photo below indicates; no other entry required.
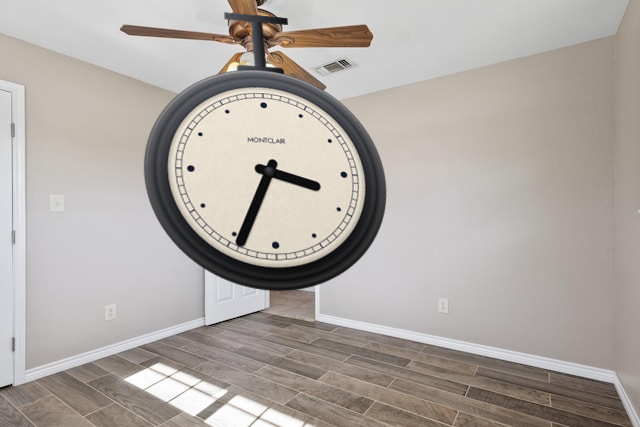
3:34
